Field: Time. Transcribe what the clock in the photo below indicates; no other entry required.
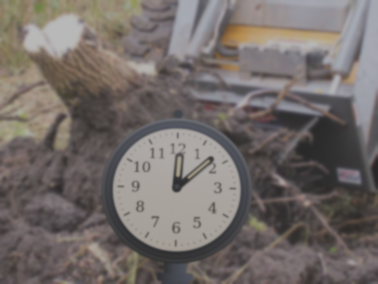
12:08
